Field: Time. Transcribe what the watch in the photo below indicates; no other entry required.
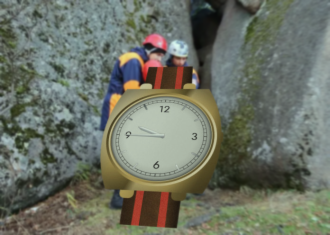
9:45
